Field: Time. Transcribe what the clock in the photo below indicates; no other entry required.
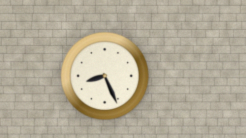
8:26
